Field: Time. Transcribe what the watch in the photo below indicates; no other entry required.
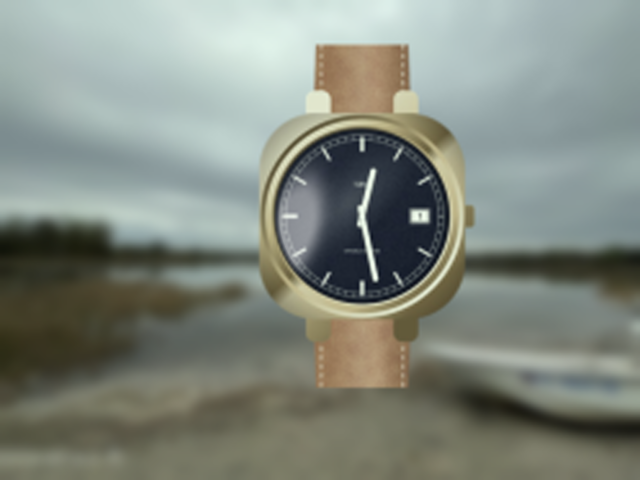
12:28
